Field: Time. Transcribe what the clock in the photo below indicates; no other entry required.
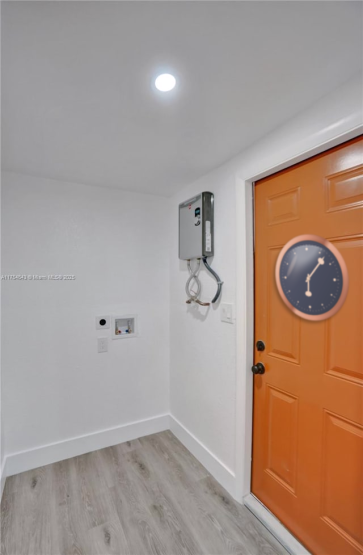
6:07
